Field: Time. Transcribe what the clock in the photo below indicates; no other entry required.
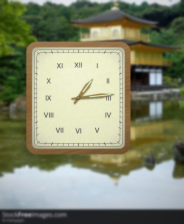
1:14
